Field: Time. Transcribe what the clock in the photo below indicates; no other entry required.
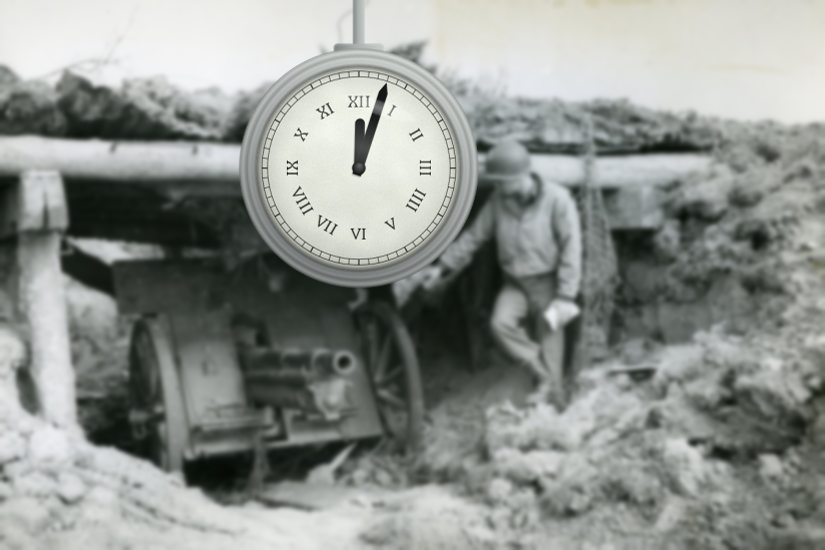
12:03
